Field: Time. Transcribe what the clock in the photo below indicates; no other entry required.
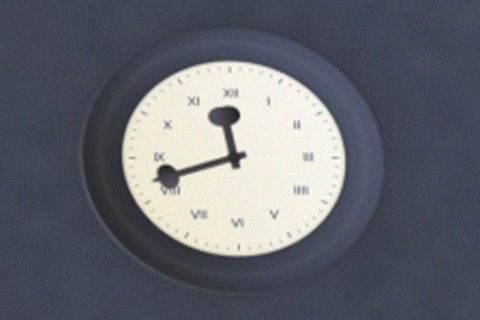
11:42
